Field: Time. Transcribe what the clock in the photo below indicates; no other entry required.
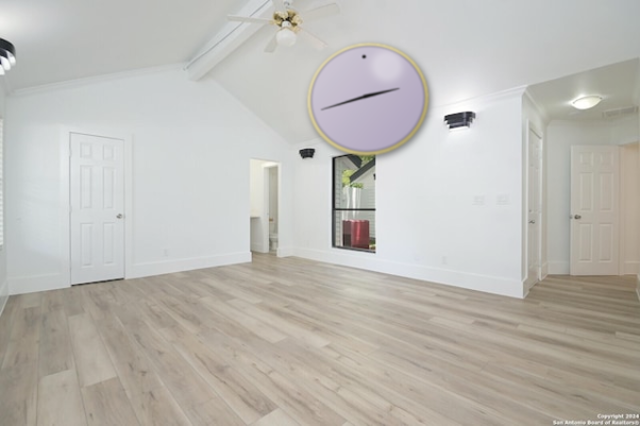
2:43
